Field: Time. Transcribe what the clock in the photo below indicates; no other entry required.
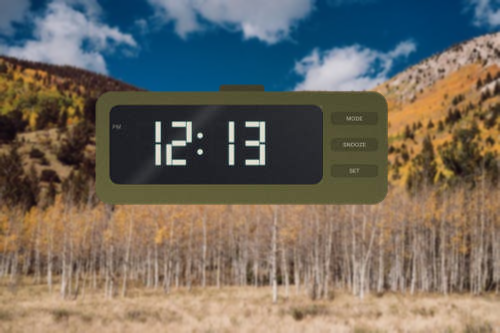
12:13
